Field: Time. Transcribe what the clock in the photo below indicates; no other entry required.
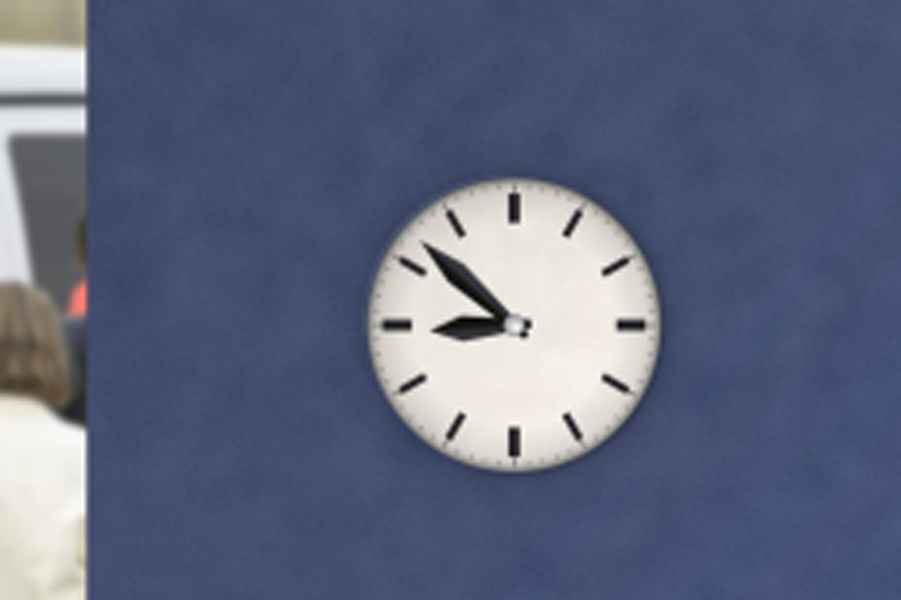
8:52
